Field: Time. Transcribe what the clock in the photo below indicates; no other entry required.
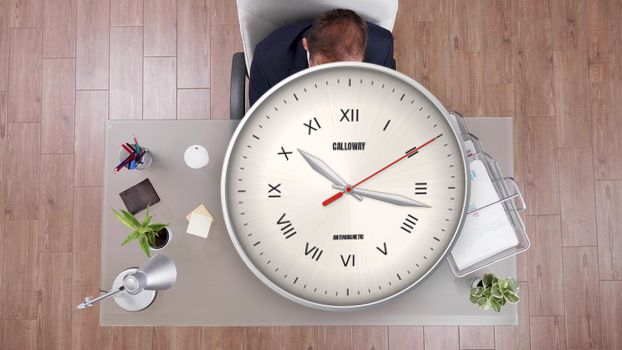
10:17:10
